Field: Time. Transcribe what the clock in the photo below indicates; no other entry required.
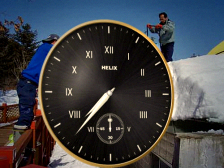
7:37
